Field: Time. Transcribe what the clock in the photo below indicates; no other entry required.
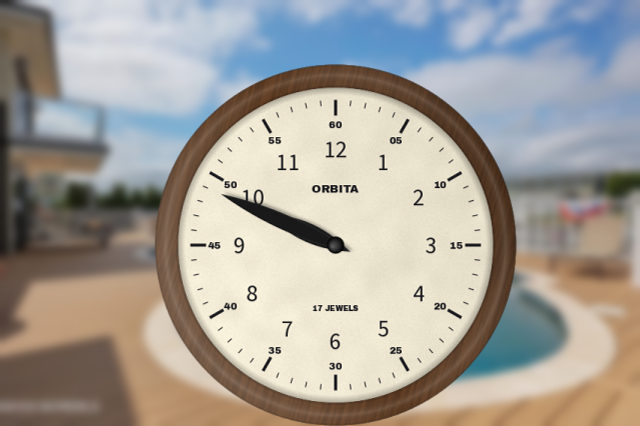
9:49
